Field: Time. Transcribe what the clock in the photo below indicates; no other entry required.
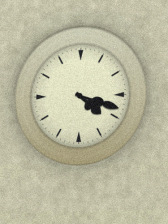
4:18
